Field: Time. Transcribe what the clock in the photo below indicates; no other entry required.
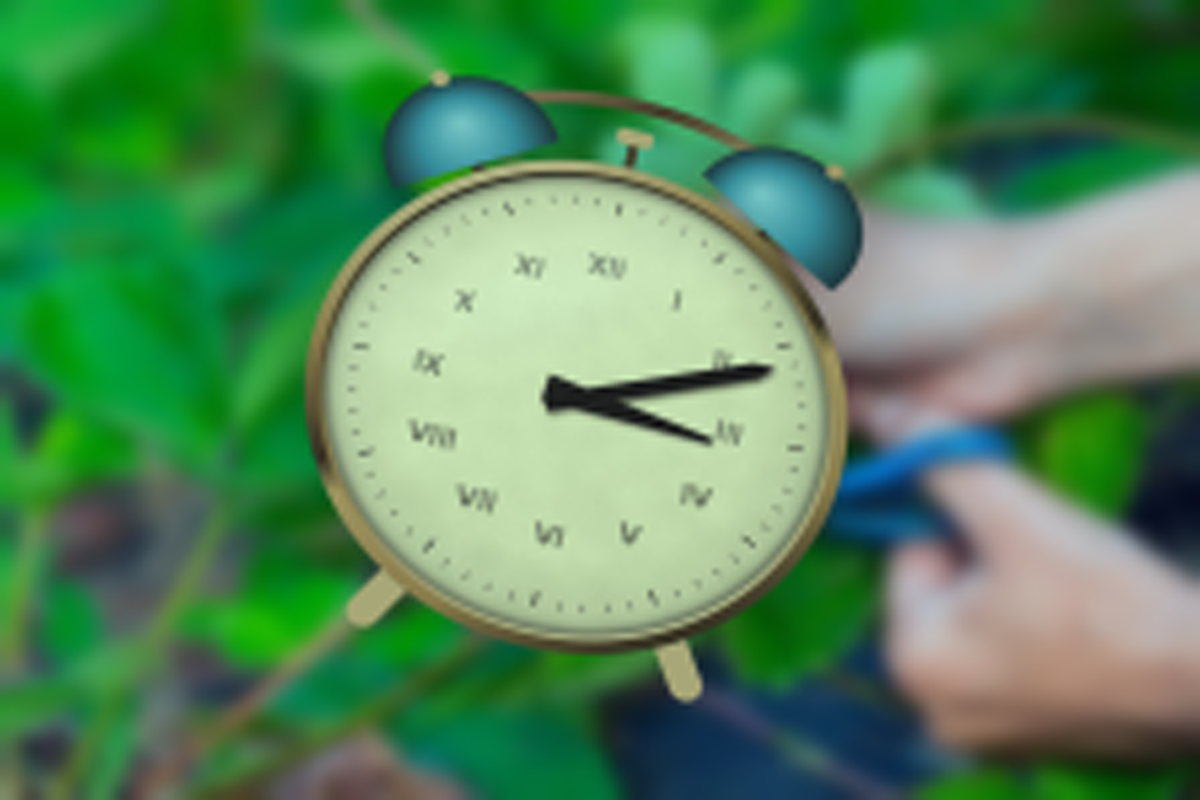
3:11
